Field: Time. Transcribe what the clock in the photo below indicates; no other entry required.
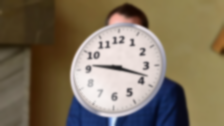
9:18
